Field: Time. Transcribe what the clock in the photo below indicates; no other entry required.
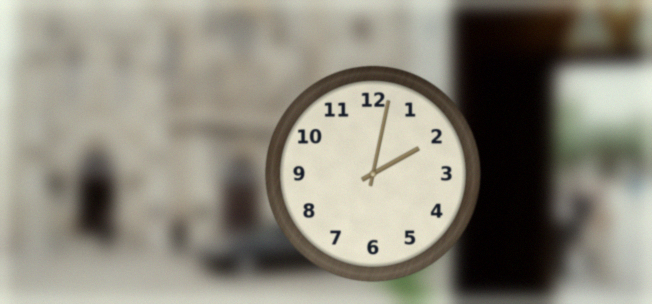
2:02
